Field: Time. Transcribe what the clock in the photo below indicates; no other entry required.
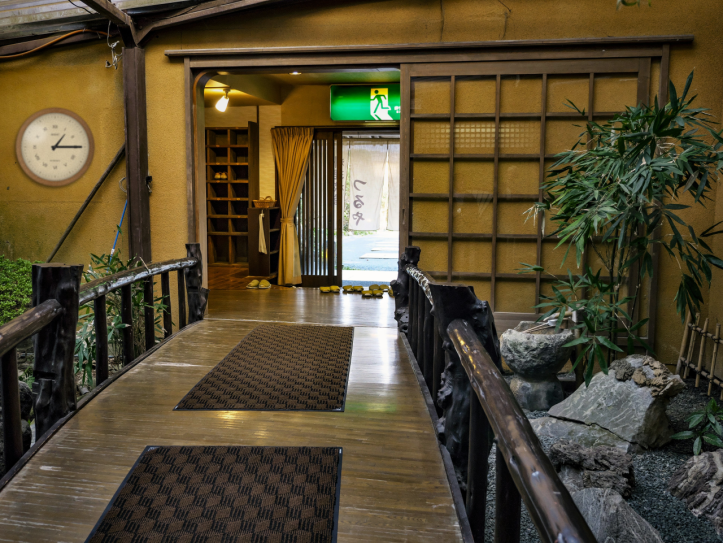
1:15
